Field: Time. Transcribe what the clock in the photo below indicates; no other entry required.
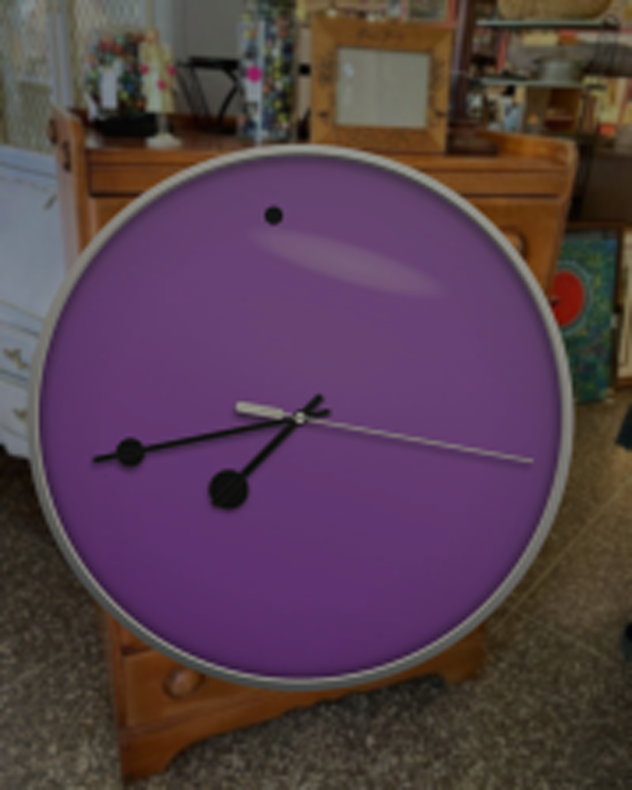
7:44:18
